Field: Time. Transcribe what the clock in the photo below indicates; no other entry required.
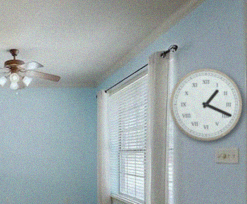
1:19
